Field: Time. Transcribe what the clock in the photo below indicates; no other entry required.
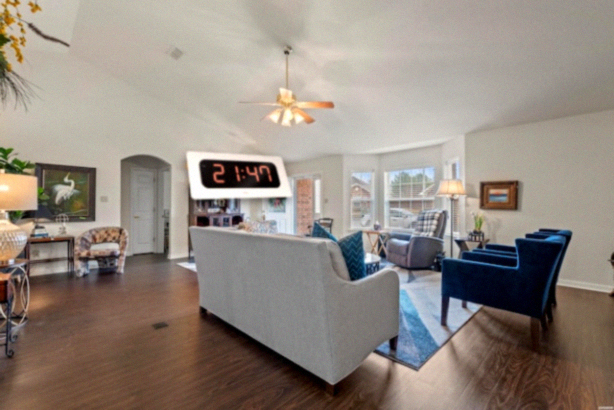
21:47
